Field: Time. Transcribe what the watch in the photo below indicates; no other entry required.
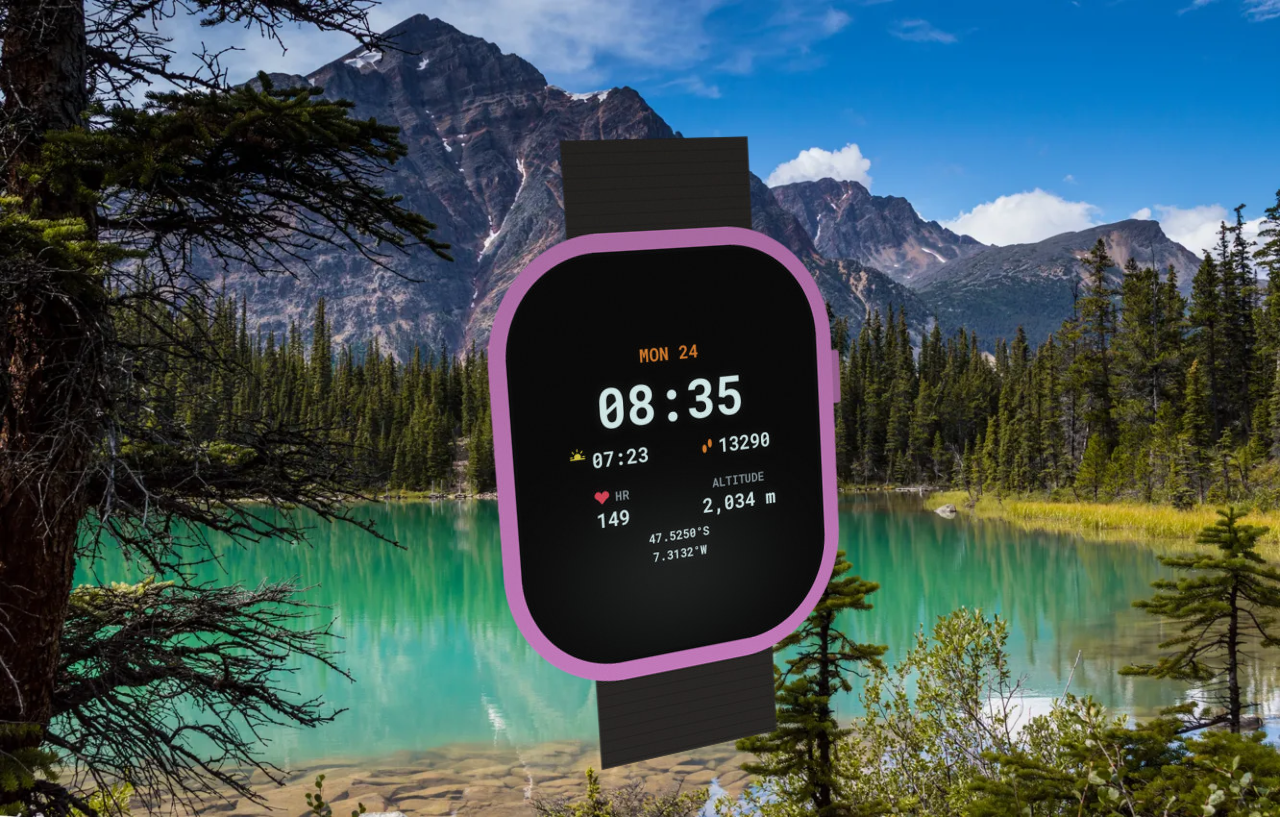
8:35
